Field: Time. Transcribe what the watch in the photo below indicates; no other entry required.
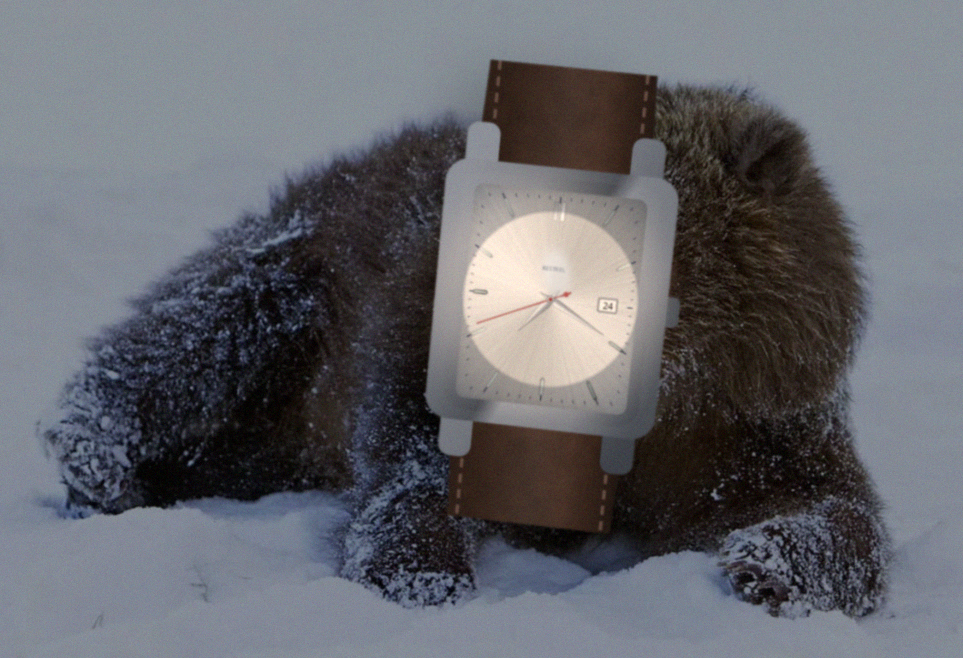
7:19:41
